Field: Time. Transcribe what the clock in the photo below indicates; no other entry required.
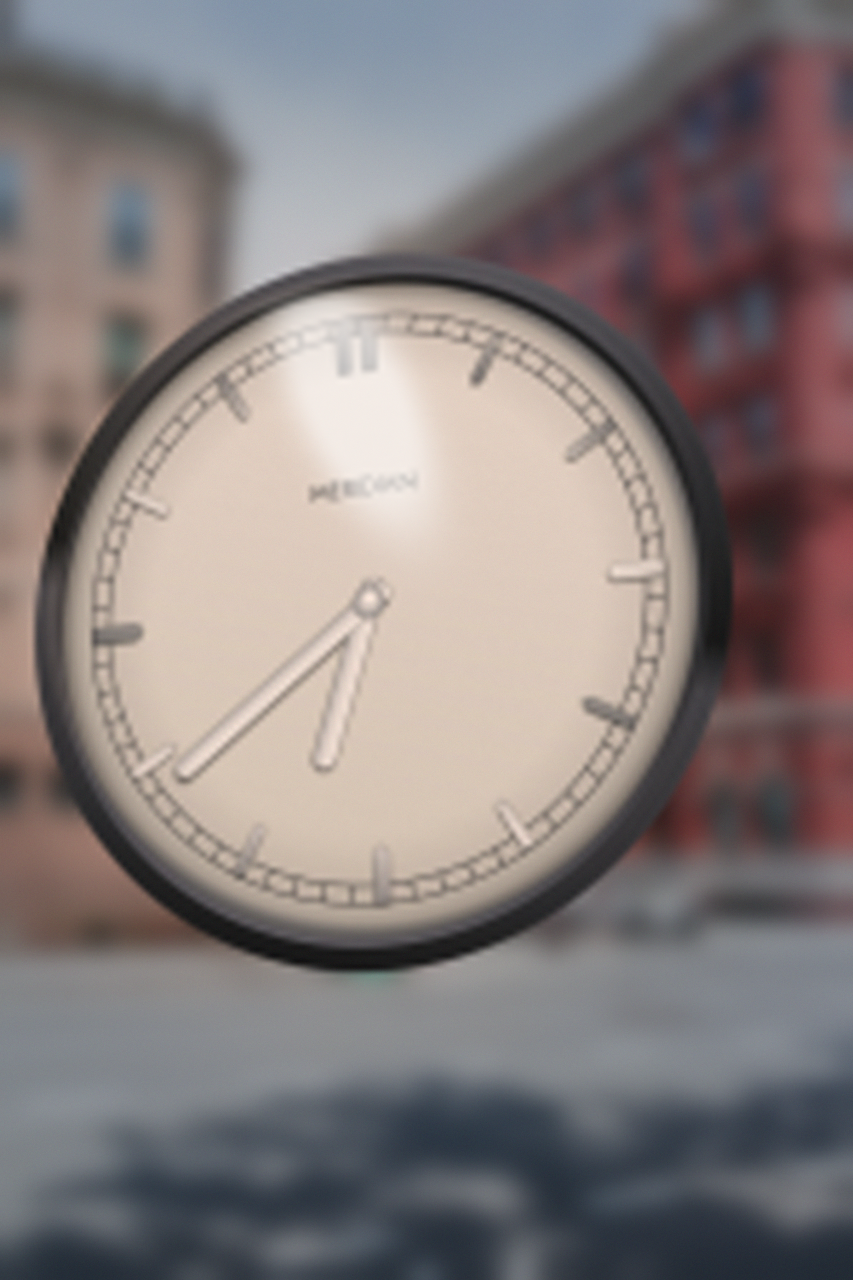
6:39
